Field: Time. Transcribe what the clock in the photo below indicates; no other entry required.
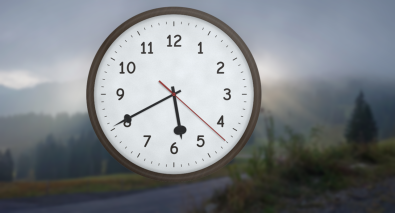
5:40:22
